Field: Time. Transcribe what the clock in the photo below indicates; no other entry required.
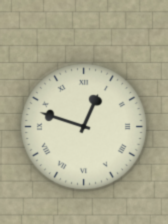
12:48
